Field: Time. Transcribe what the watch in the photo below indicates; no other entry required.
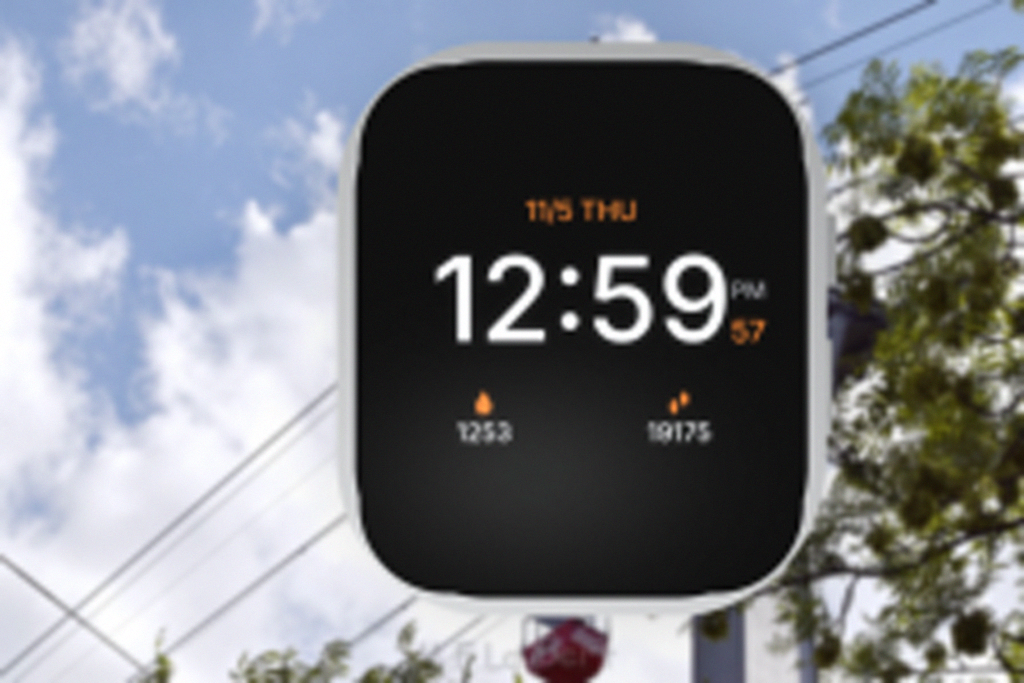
12:59
